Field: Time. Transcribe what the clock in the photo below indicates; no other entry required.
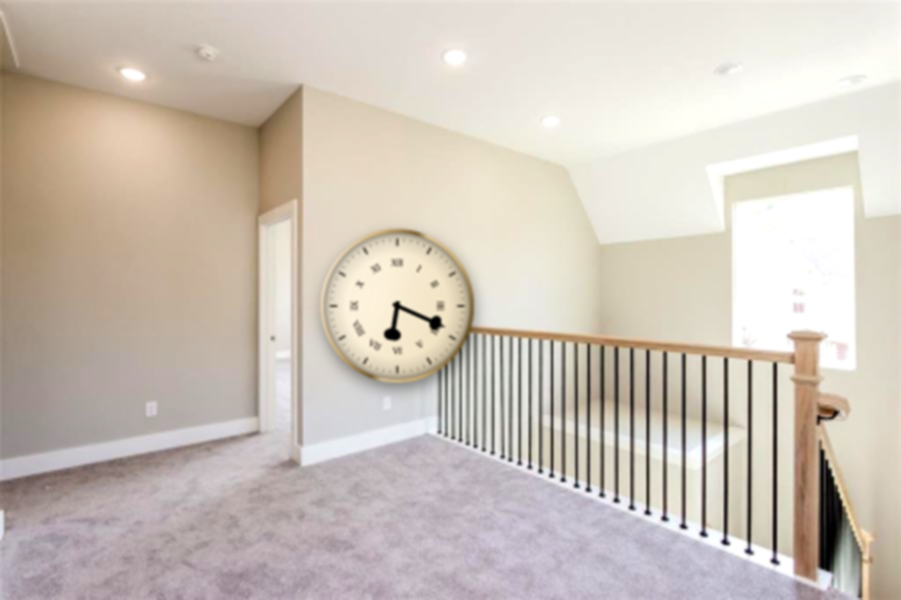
6:19
